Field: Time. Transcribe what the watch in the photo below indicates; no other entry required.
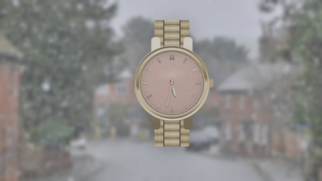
5:32
